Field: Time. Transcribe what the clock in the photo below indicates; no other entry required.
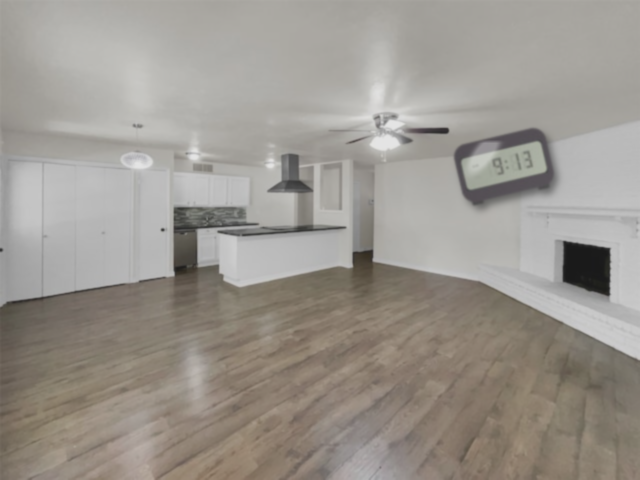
9:13
